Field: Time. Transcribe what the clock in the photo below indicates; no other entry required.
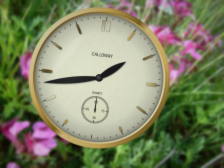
1:43
